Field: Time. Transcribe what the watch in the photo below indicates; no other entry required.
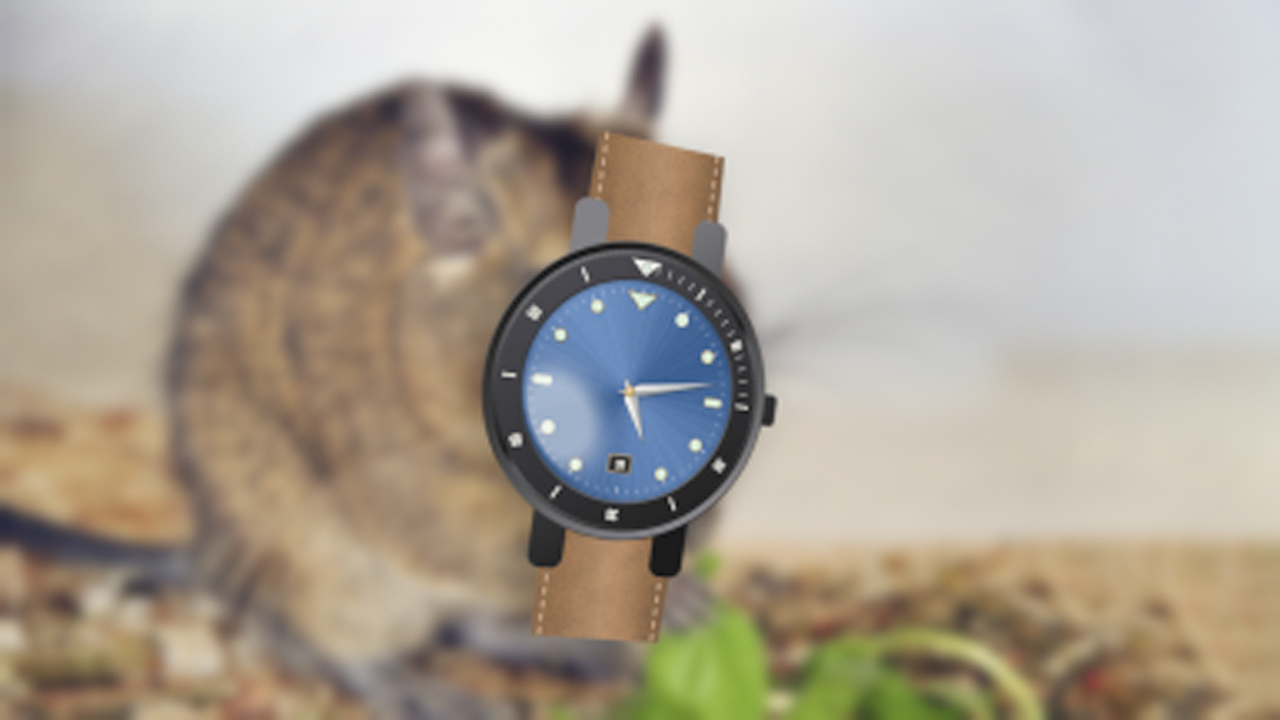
5:13
